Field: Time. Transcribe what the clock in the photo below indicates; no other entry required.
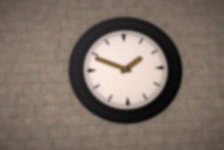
1:49
